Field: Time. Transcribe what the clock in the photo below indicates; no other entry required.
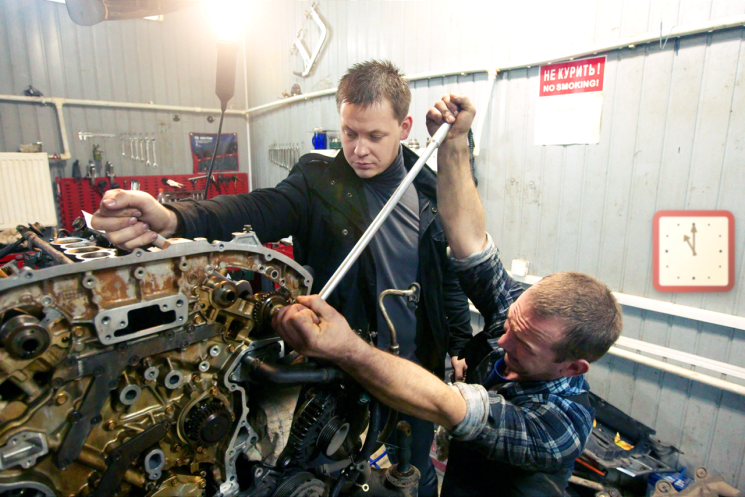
11:00
